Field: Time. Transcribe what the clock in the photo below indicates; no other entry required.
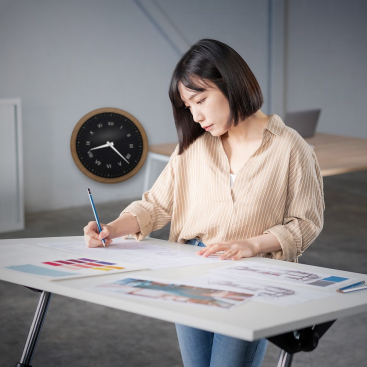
8:22
